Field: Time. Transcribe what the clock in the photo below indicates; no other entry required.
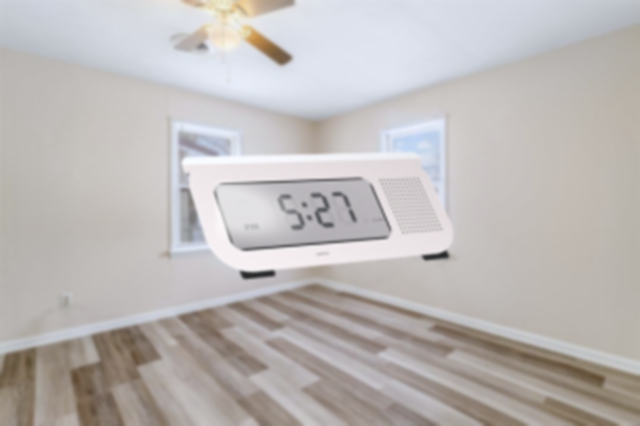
5:27
